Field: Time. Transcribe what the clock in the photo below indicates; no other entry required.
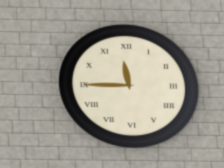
11:45
